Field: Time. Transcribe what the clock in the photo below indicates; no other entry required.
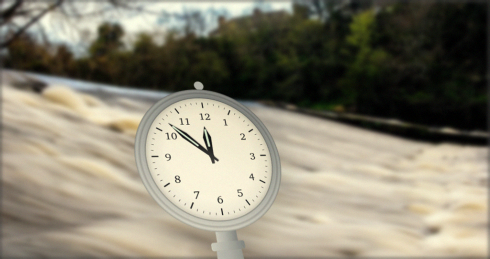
11:52
